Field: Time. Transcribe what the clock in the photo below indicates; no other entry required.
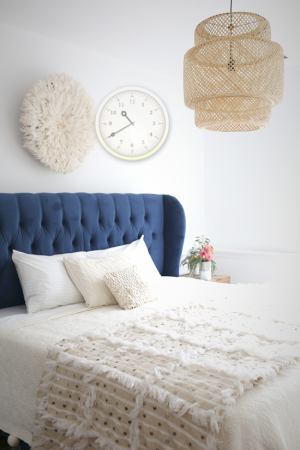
10:40
